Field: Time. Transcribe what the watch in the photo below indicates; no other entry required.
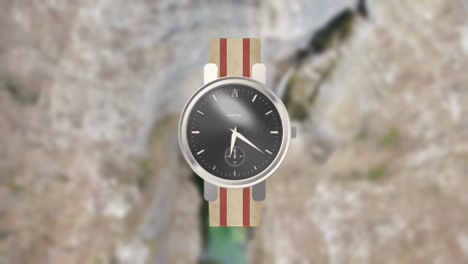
6:21
